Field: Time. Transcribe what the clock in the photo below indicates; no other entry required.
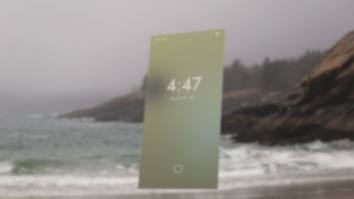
4:47
